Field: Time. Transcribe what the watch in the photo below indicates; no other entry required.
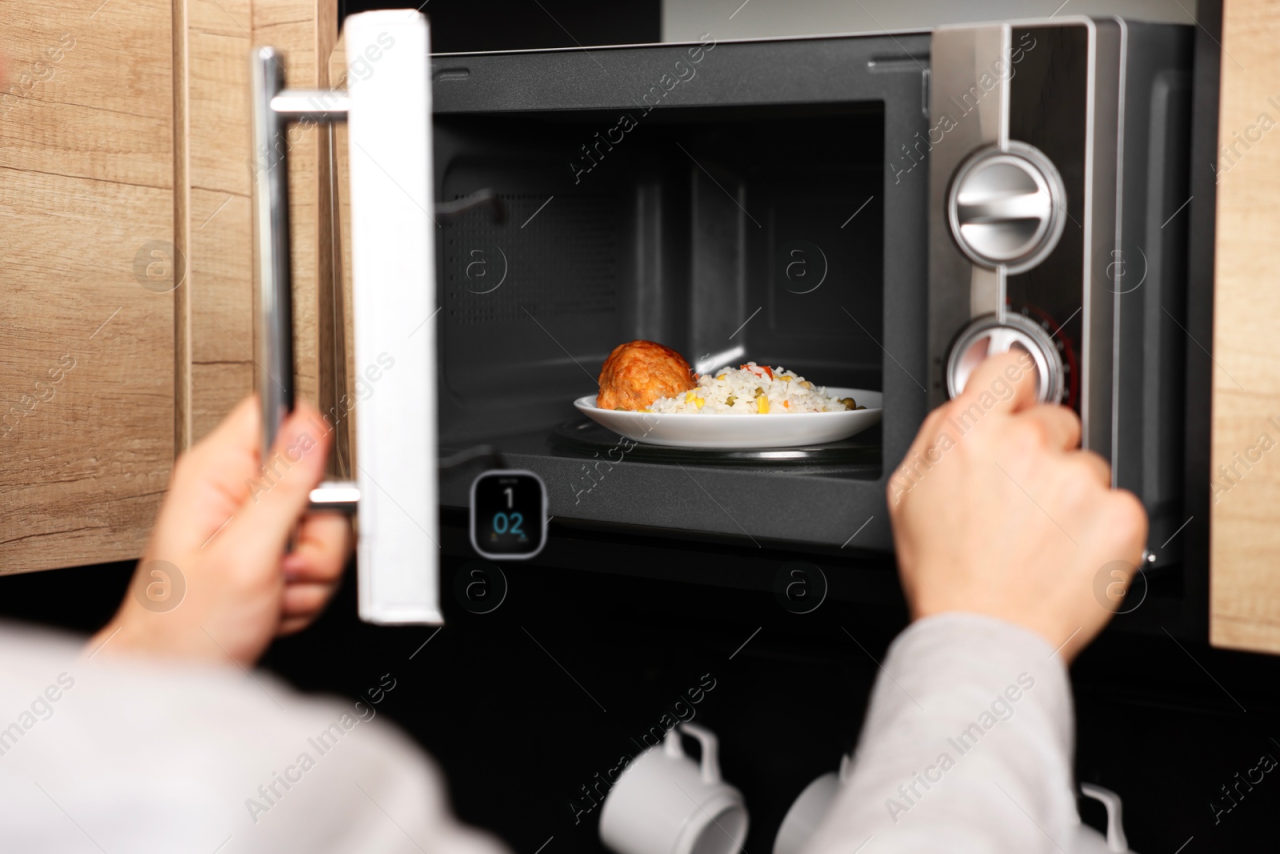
1:02
